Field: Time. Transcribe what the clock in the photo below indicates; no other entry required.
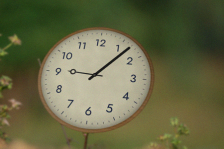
9:07
